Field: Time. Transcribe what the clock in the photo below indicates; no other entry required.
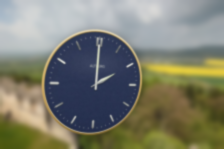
2:00
